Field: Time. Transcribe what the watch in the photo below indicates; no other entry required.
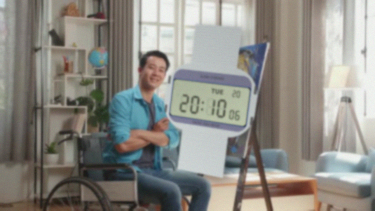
20:10
